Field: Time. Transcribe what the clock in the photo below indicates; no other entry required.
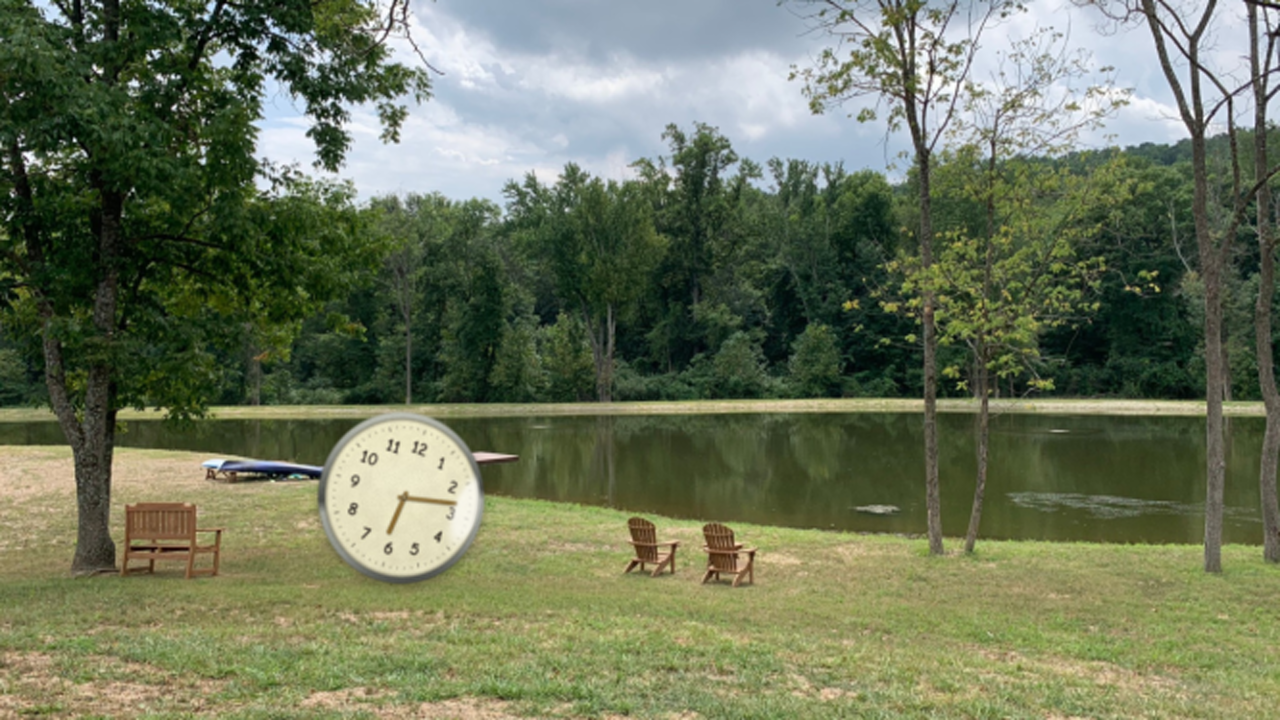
6:13
